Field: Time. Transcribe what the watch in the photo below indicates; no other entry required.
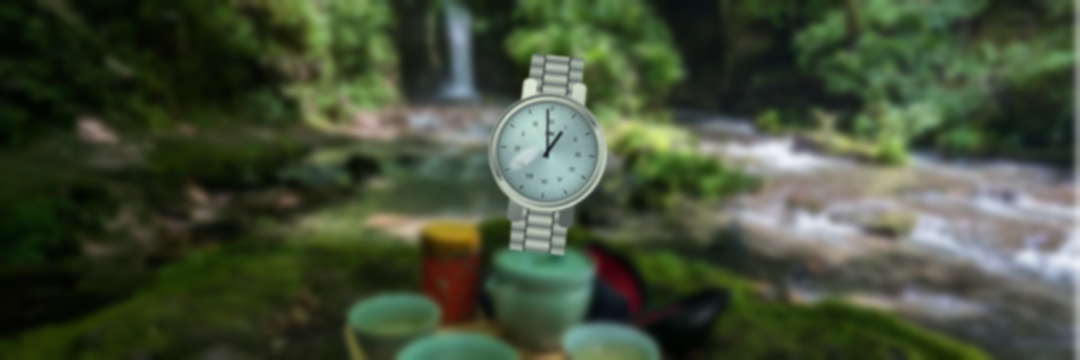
12:59
